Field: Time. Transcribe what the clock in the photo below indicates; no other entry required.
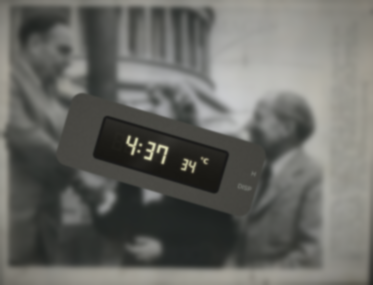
4:37
